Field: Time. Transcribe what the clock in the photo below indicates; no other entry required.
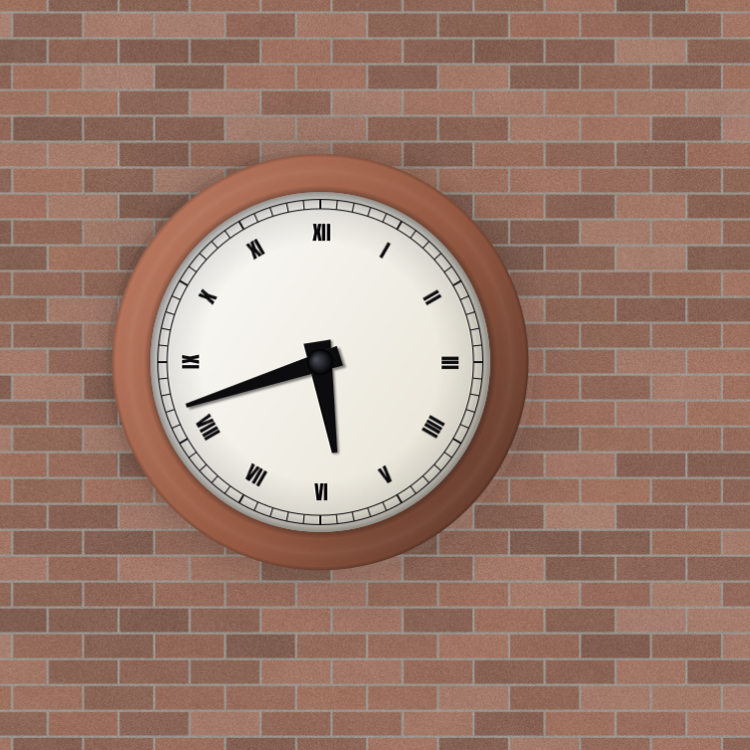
5:42
